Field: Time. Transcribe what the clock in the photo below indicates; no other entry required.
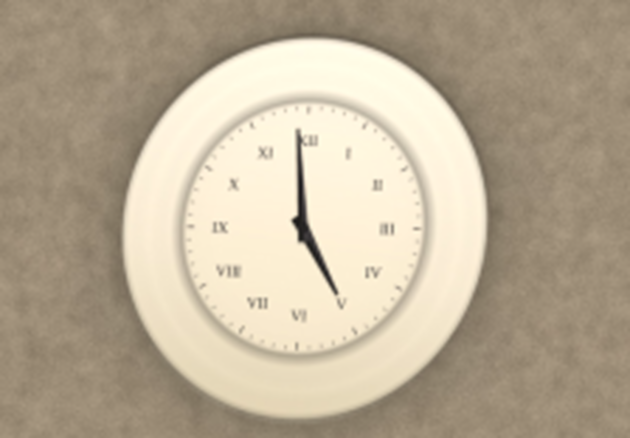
4:59
